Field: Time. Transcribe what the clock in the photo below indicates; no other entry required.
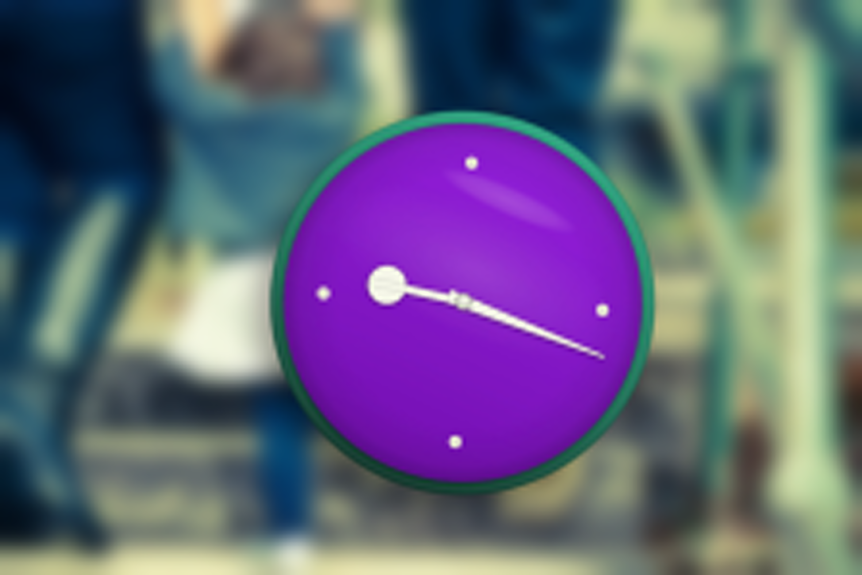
9:18
